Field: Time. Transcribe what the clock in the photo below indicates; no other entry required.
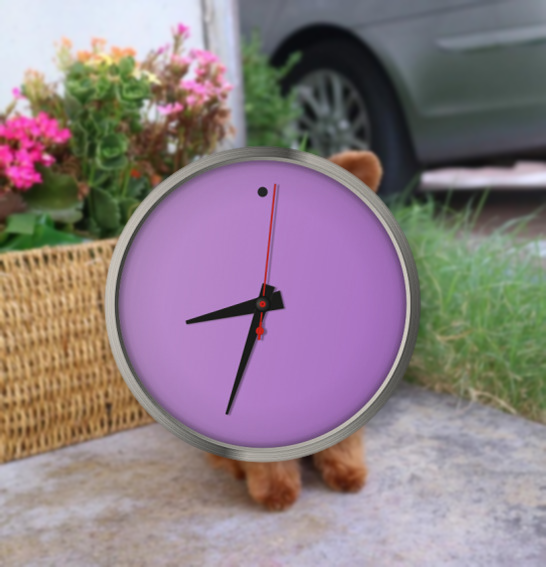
8:33:01
